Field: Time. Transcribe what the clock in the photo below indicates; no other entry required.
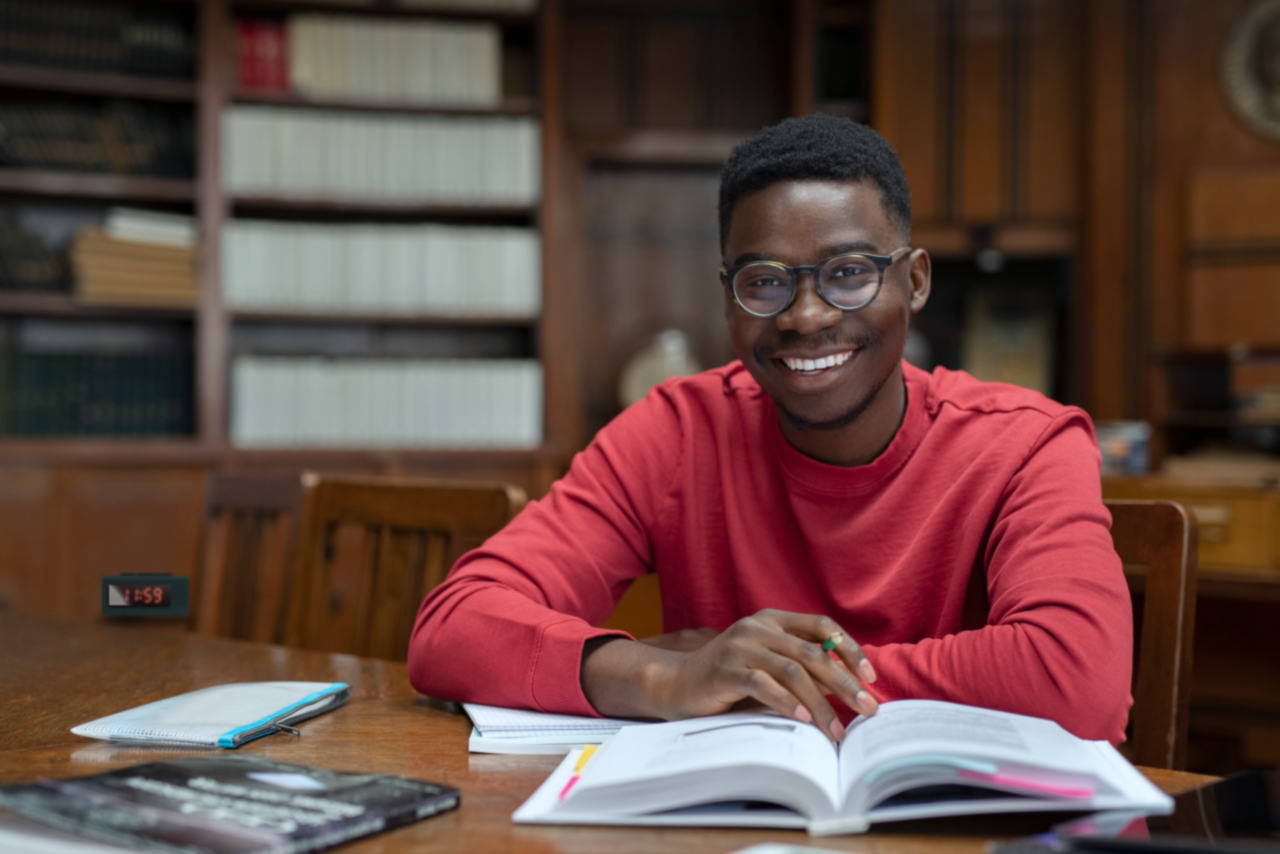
11:59
